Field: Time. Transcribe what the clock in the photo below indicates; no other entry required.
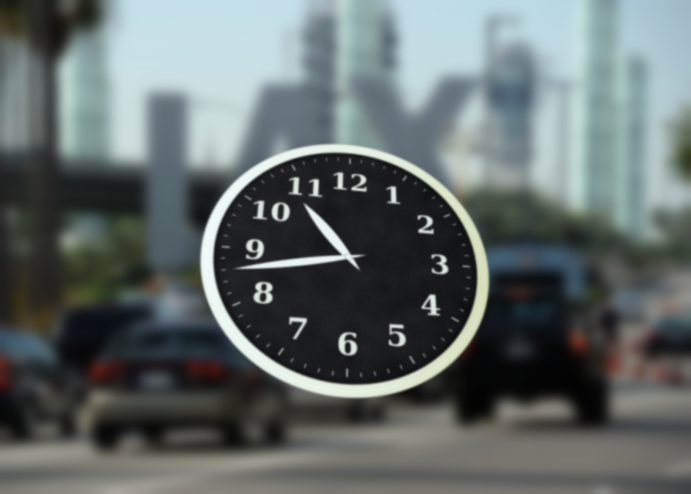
10:43
